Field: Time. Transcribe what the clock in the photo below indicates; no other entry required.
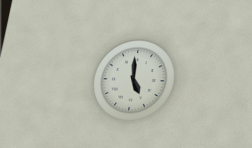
4:59
